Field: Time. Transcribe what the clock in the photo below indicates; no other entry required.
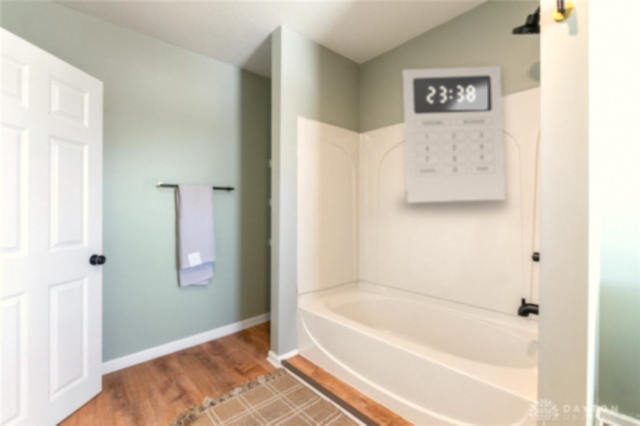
23:38
